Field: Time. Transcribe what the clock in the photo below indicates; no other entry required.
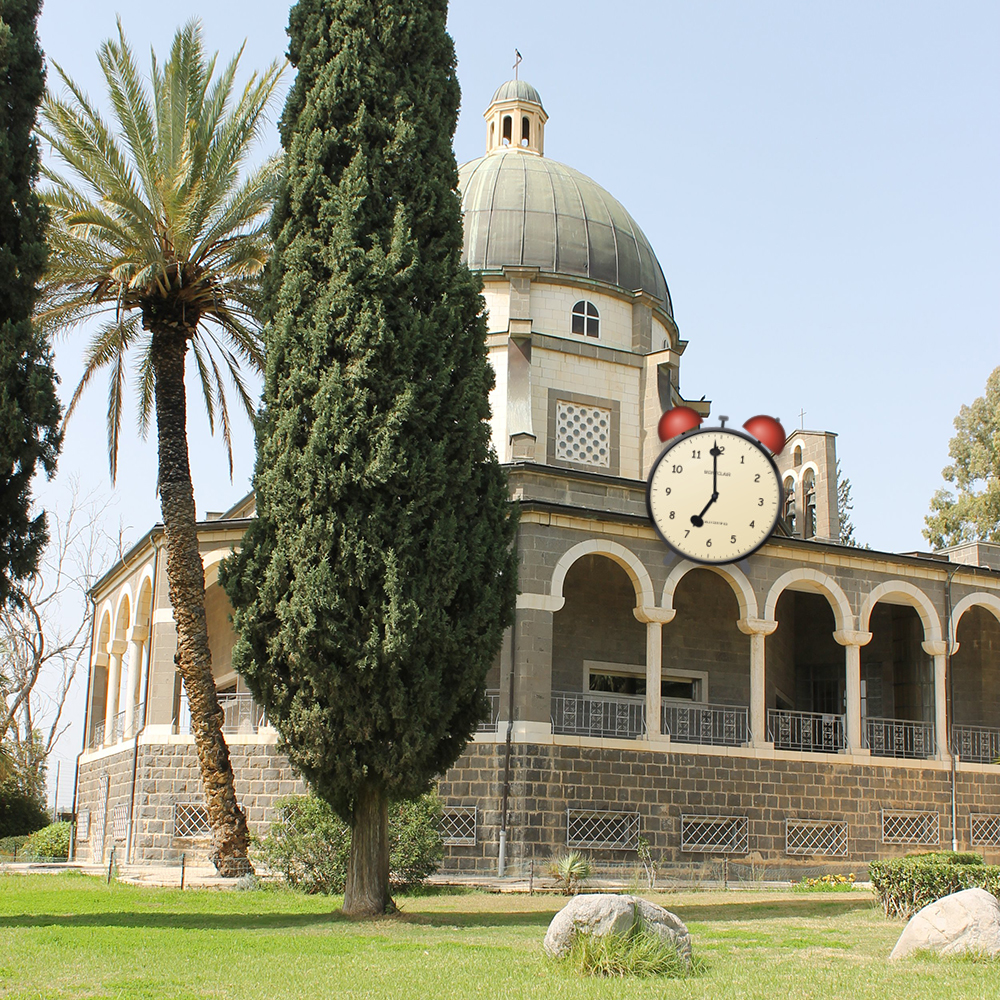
6:59
